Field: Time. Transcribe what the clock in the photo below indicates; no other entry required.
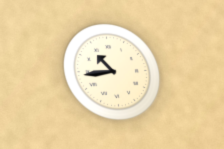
10:44
